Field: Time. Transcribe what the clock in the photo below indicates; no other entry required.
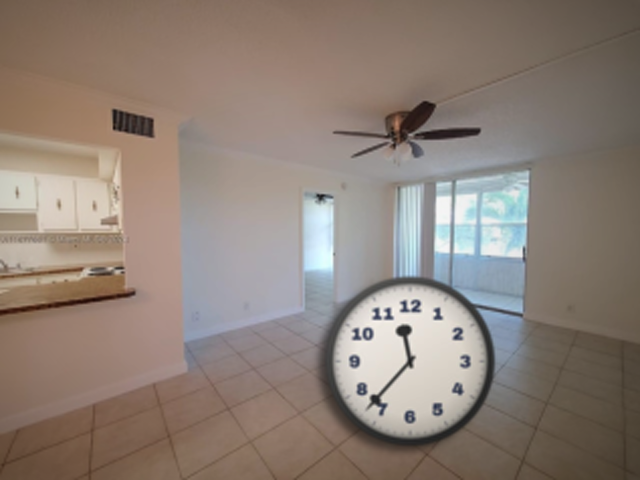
11:37
